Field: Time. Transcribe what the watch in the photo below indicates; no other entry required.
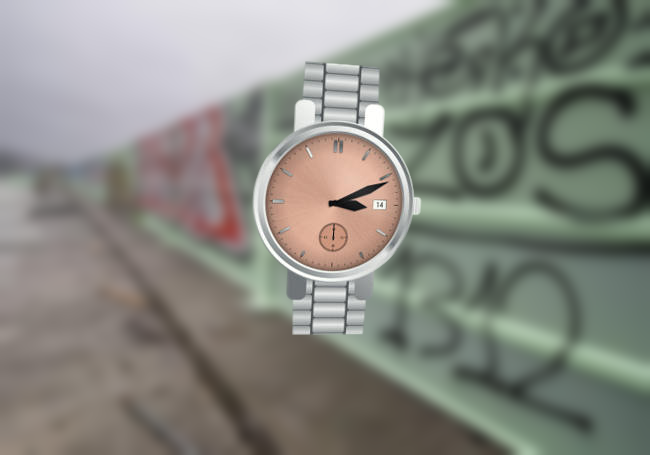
3:11
